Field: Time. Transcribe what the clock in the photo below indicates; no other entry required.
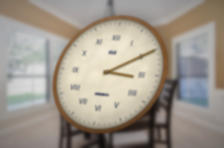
3:10
